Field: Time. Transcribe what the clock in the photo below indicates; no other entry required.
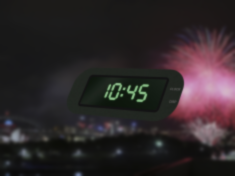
10:45
